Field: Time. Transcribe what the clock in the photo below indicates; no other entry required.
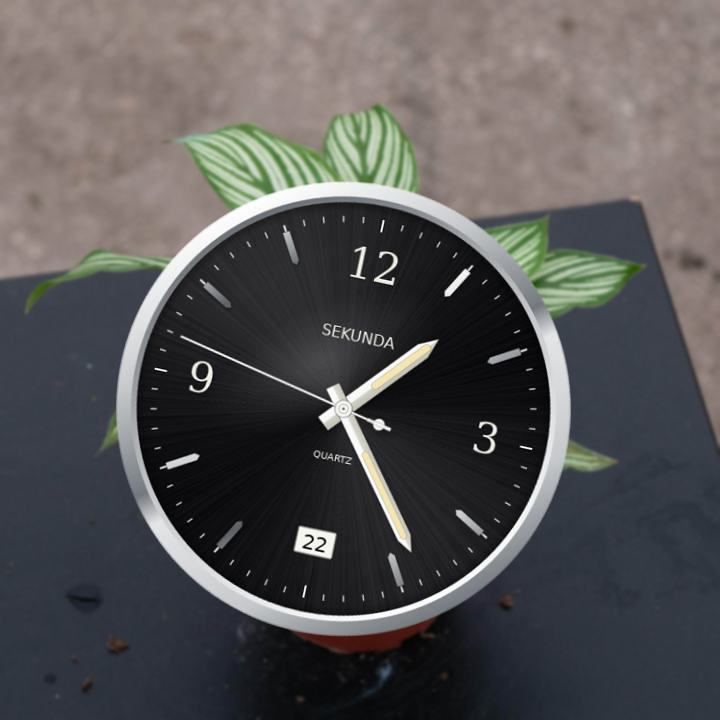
1:23:47
